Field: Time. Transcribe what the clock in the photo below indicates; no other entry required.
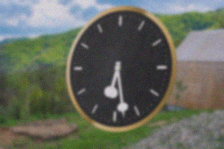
6:28
